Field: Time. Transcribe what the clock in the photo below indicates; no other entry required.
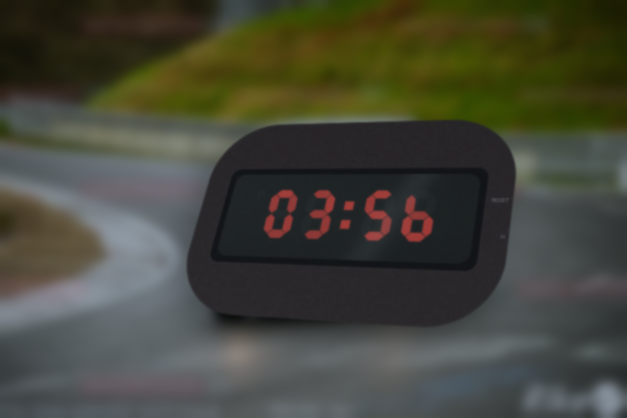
3:56
